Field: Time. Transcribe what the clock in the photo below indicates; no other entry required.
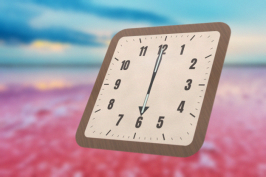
6:00
